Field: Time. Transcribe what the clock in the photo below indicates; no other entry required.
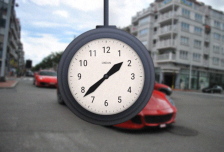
1:38
